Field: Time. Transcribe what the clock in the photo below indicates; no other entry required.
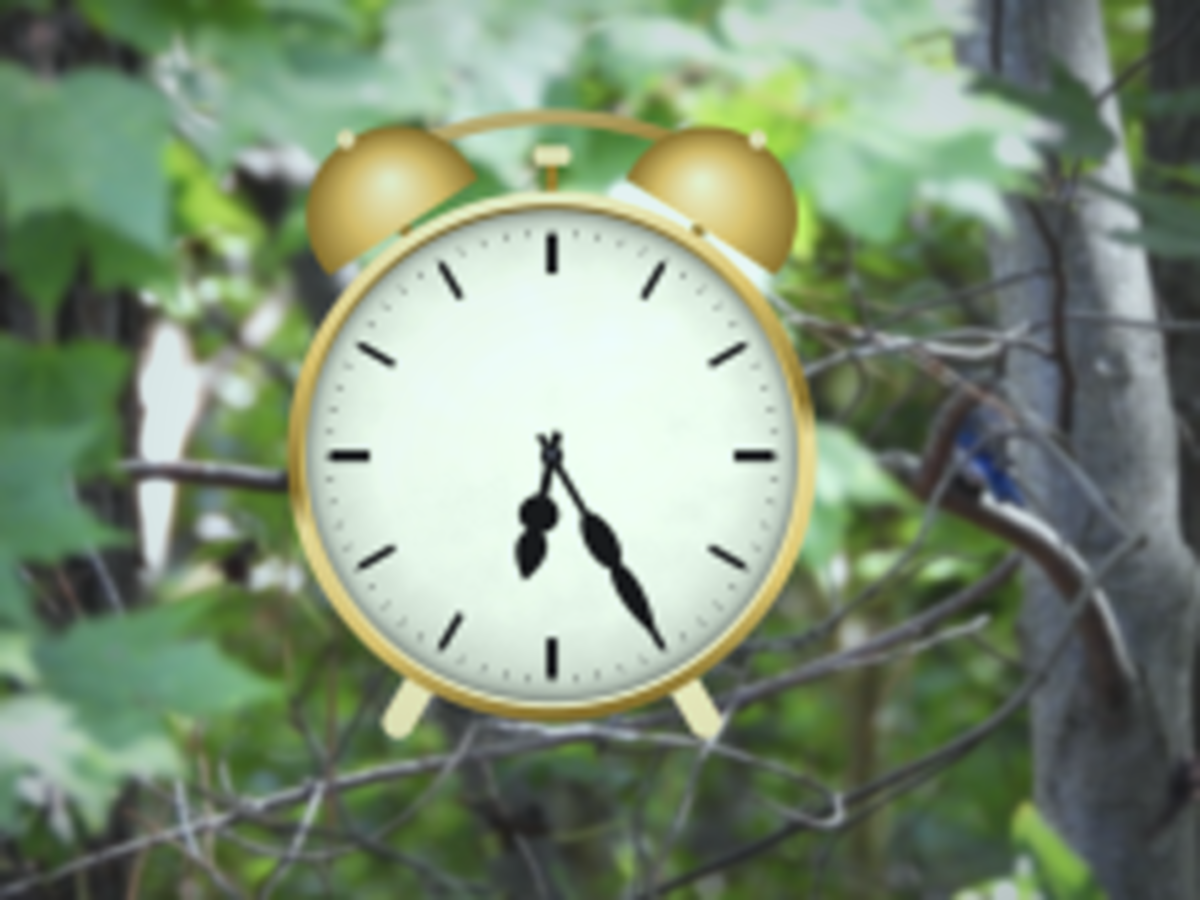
6:25
